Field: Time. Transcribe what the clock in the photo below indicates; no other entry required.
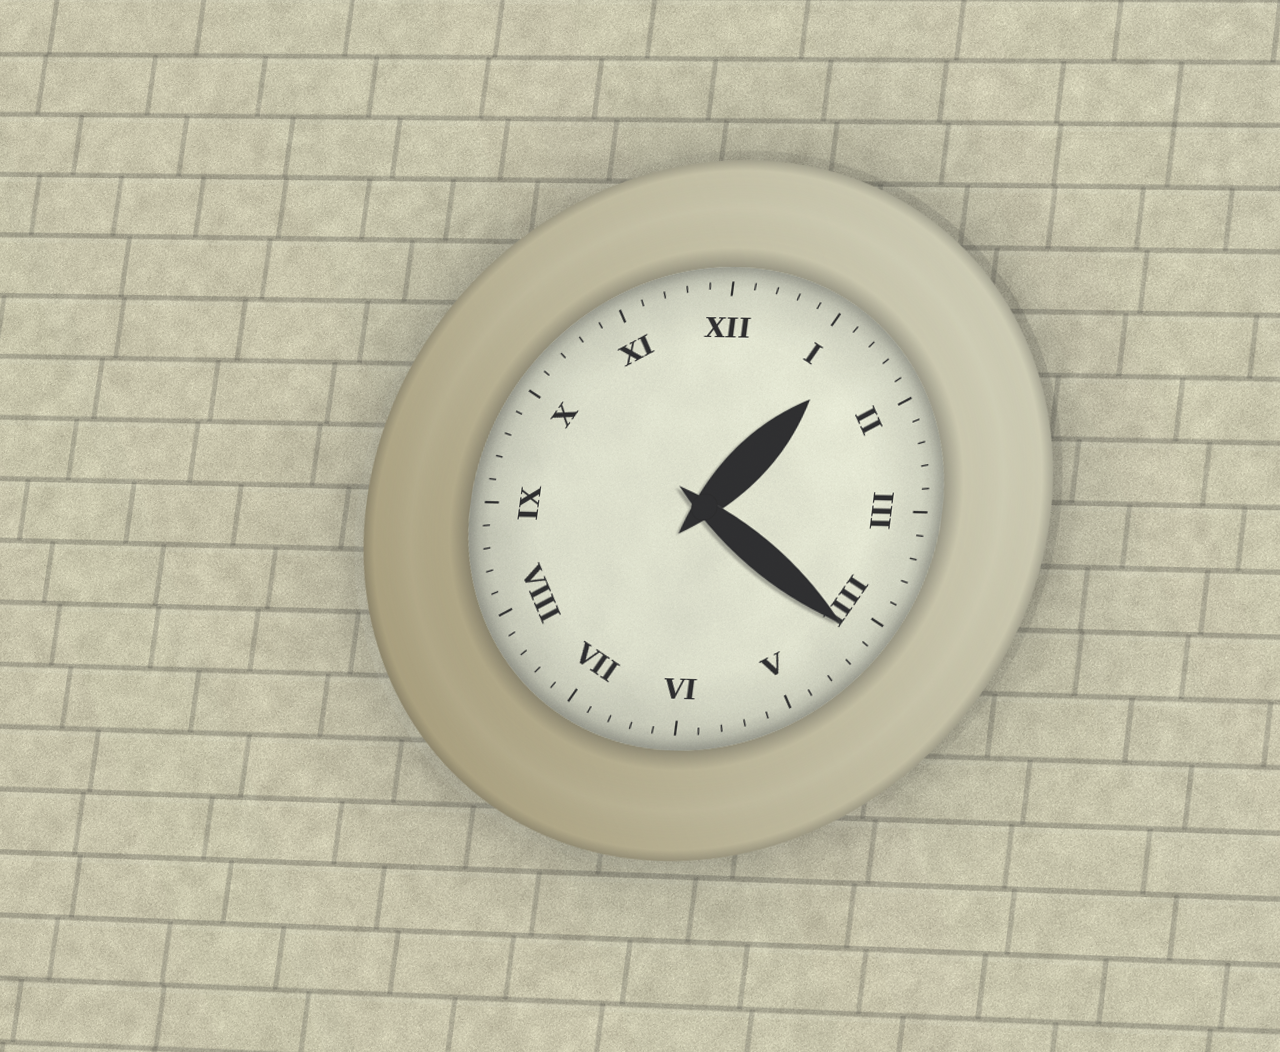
1:21
